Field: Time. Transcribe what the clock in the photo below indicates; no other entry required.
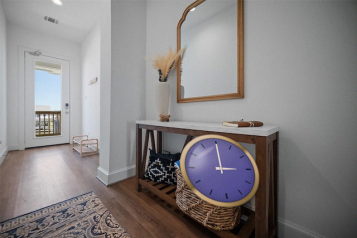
3:00
